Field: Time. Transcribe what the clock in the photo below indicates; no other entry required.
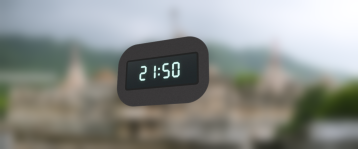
21:50
